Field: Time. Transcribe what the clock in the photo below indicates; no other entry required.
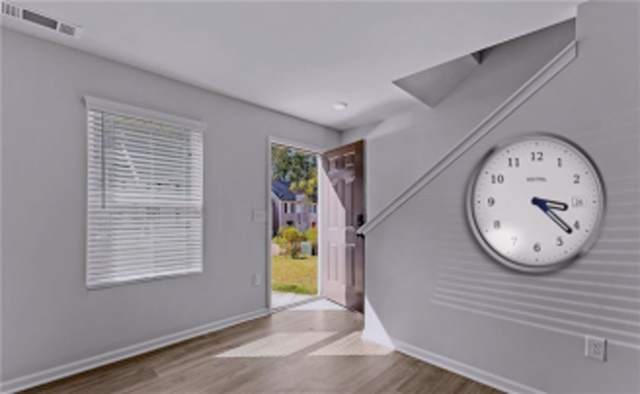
3:22
